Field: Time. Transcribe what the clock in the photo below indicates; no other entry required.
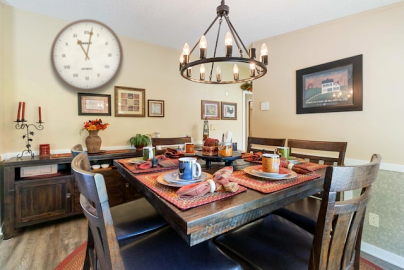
11:02
